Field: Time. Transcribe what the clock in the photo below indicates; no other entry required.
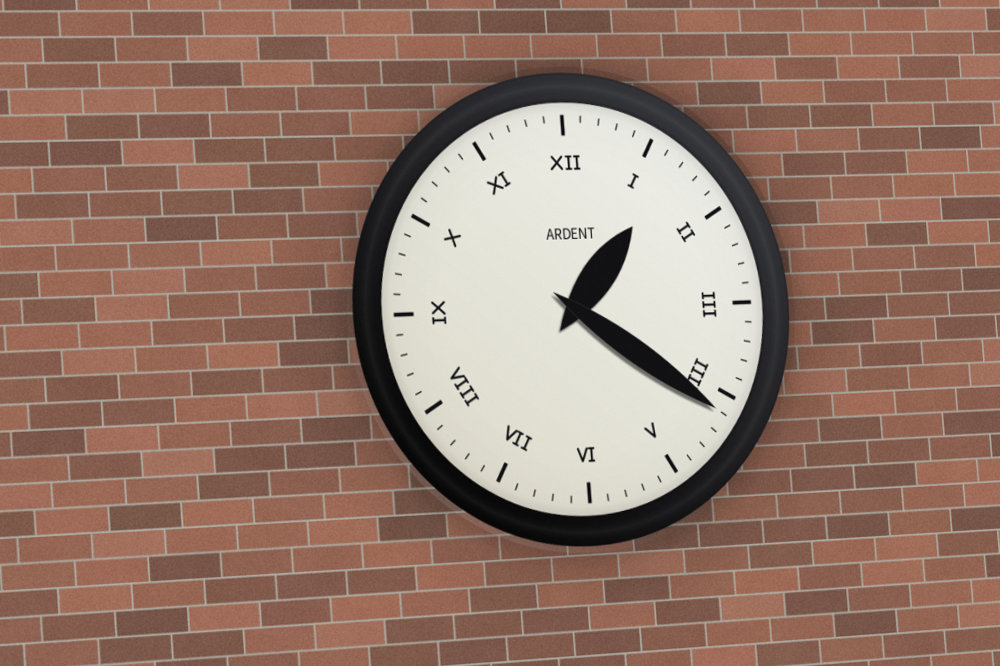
1:21
